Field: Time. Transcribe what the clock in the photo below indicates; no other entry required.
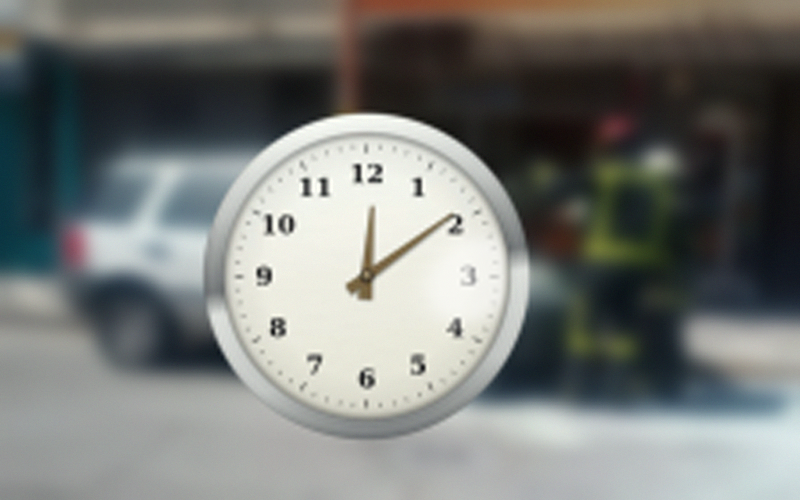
12:09
